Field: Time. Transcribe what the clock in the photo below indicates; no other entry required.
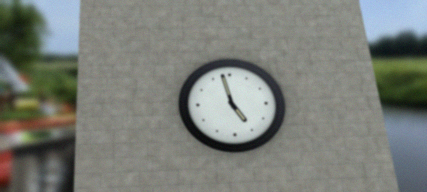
4:58
